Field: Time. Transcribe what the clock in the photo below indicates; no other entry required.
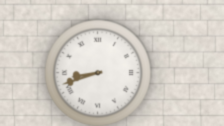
8:42
